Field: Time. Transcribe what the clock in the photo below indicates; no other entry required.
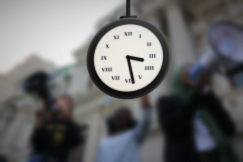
3:28
